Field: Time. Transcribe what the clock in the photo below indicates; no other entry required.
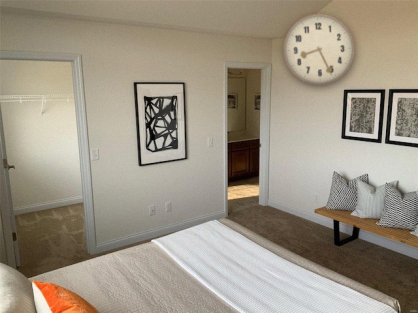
8:26
